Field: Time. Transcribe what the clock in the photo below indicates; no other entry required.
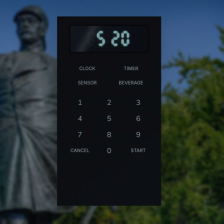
5:20
